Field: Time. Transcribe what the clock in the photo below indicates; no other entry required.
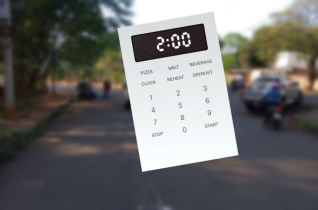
2:00
